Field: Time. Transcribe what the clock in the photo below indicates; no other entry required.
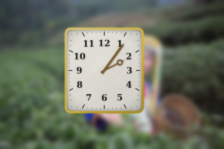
2:06
